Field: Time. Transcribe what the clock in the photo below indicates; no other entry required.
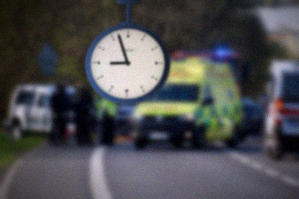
8:57
